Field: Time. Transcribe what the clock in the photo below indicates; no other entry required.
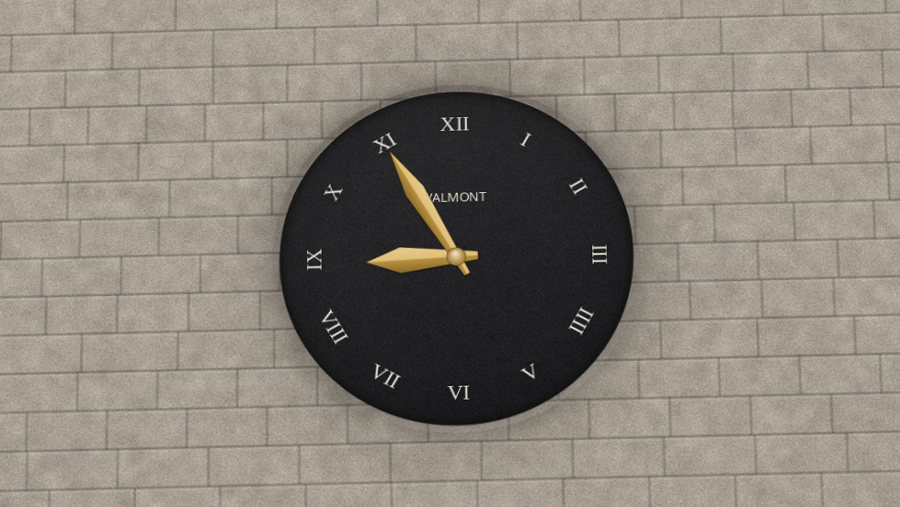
8:55
